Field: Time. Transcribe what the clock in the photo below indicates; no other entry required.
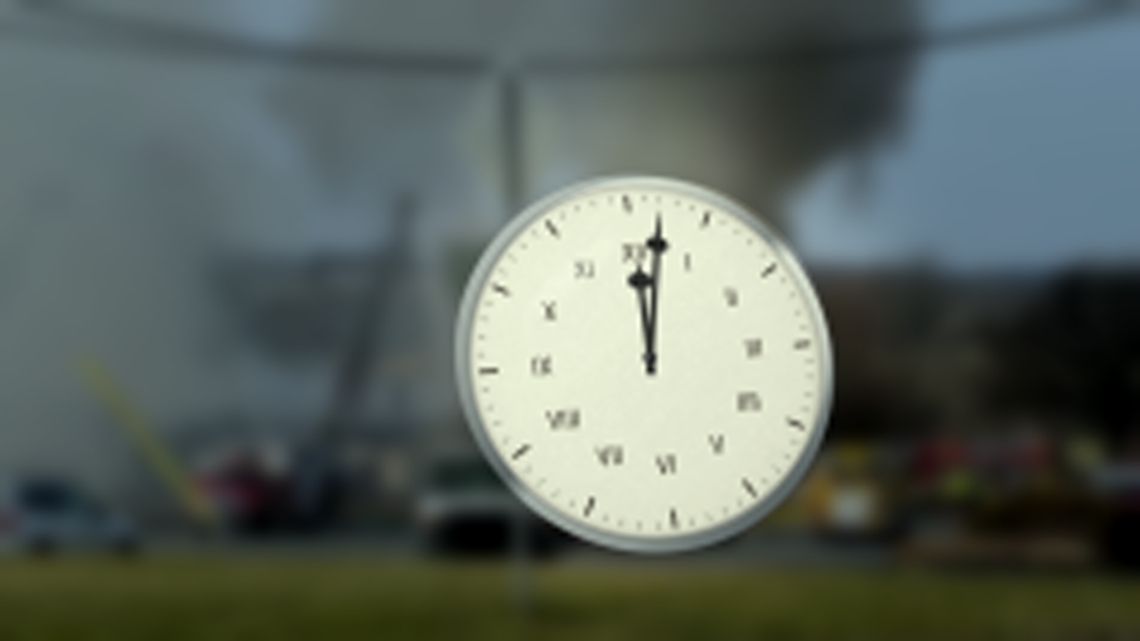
12:02
